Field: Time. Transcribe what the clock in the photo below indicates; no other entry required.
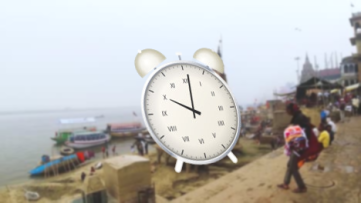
10:01
